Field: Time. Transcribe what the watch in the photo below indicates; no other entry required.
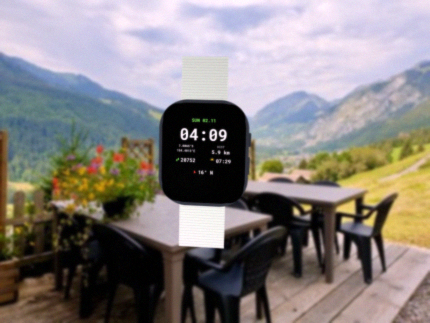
4:09
